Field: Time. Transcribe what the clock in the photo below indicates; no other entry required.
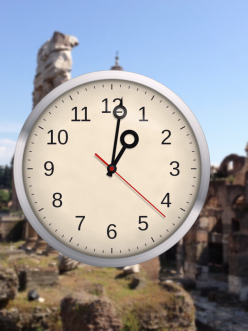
1:01:22
